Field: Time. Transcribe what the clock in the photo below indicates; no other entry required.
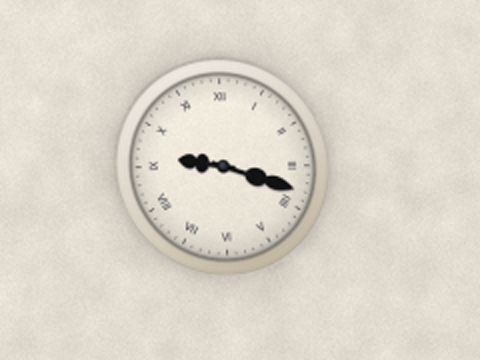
9:18
